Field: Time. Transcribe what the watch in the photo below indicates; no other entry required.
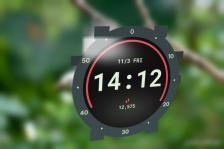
14:12
